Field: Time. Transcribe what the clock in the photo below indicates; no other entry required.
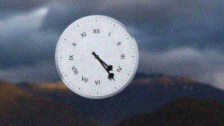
4:24
